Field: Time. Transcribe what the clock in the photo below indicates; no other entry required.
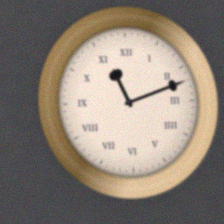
11:12
